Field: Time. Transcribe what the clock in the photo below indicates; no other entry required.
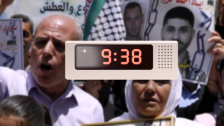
9:38
